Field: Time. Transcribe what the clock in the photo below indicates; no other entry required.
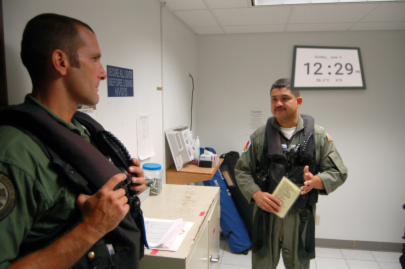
12:29
